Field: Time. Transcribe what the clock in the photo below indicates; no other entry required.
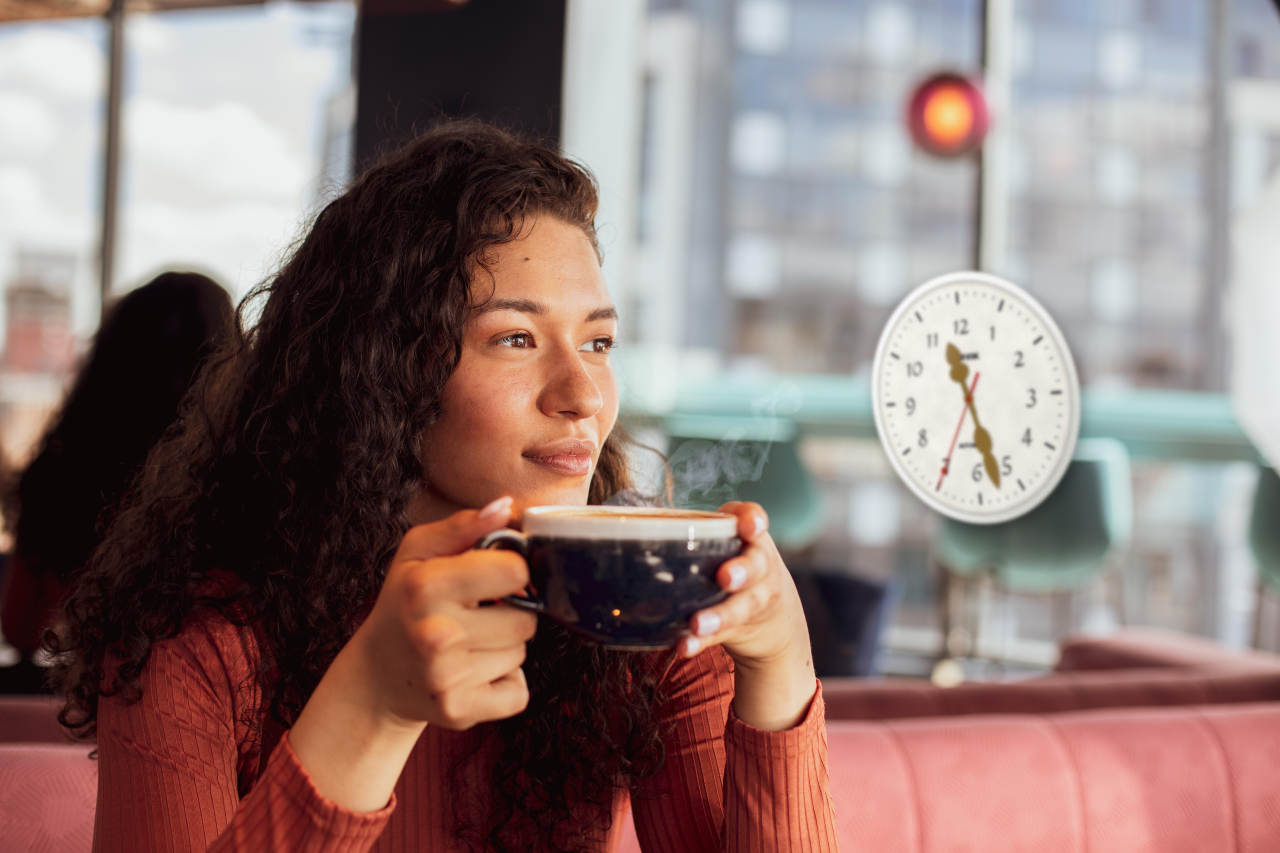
11:27:35
